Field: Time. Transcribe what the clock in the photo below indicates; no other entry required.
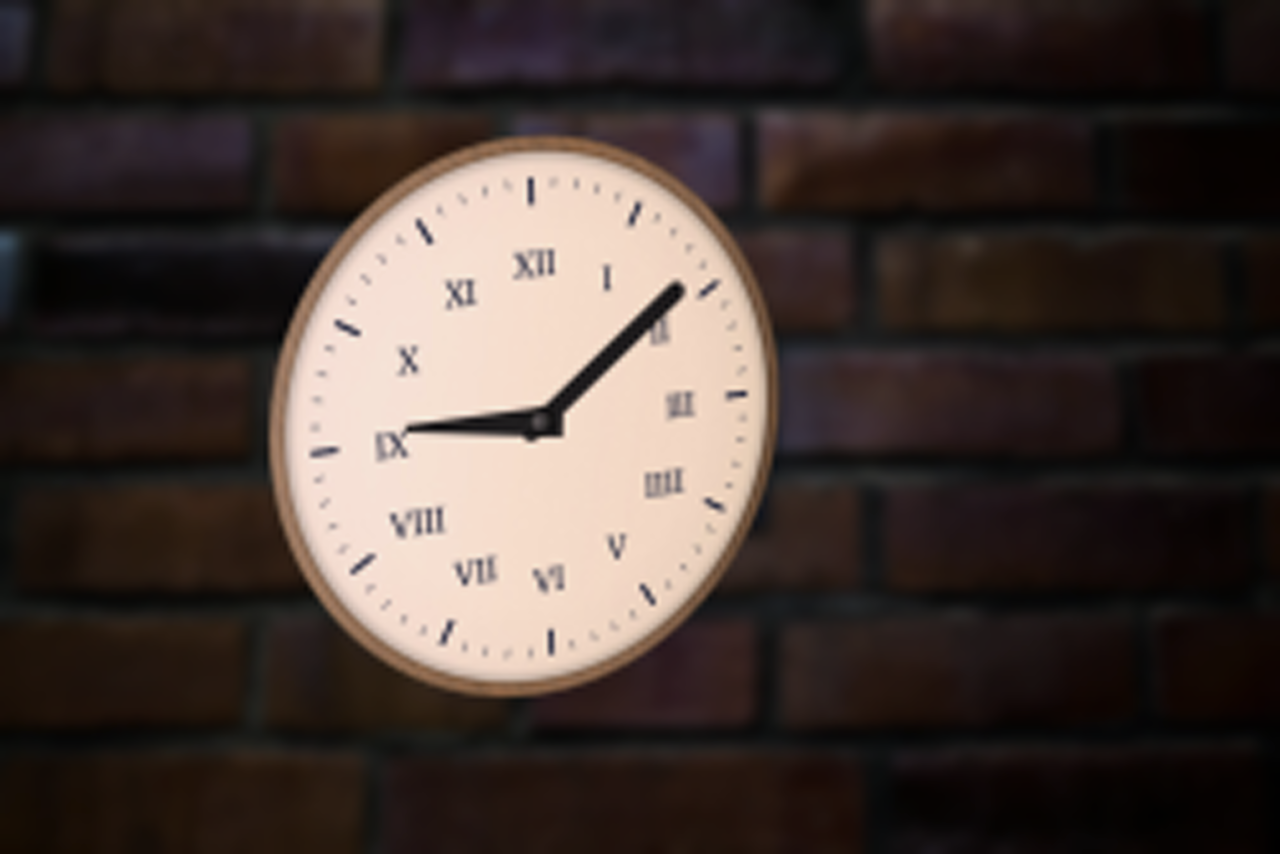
9:09
